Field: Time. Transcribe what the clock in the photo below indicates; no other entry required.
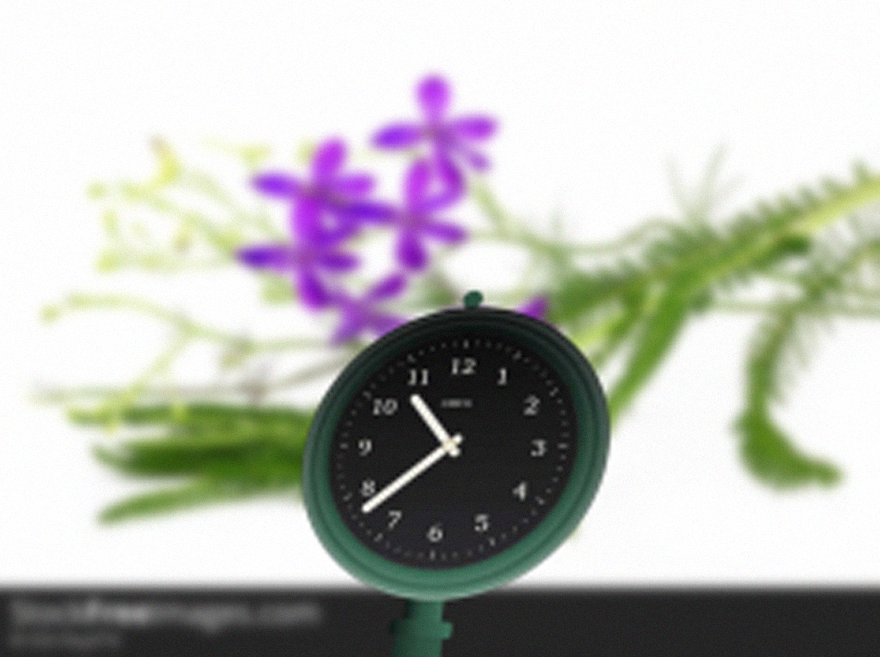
10:38
